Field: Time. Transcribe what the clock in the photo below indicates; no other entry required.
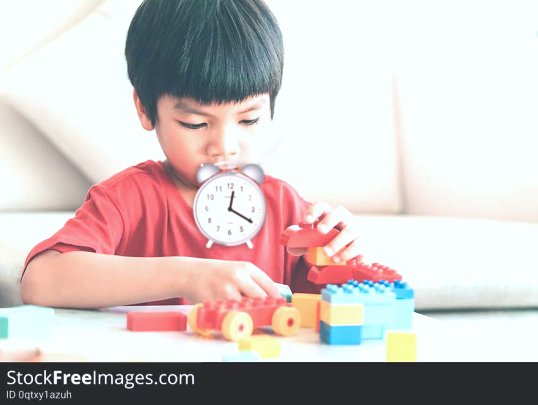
12:20
